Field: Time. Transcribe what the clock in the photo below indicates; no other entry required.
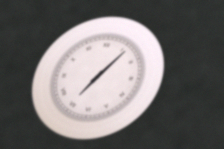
7:06
